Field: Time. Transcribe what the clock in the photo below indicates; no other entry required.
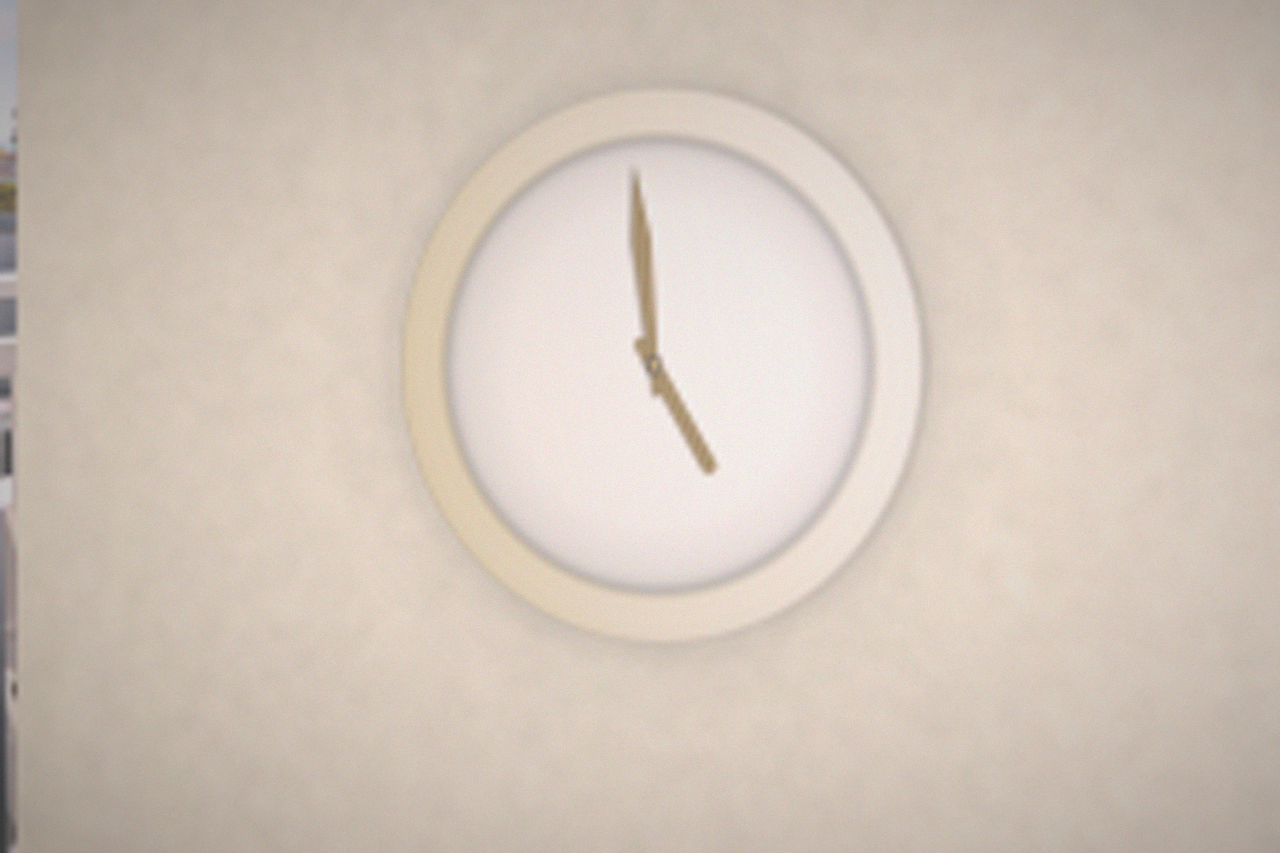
4:59
